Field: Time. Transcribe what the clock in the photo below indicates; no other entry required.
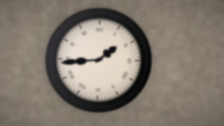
1:44
